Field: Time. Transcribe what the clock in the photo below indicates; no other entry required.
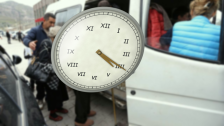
4:20
